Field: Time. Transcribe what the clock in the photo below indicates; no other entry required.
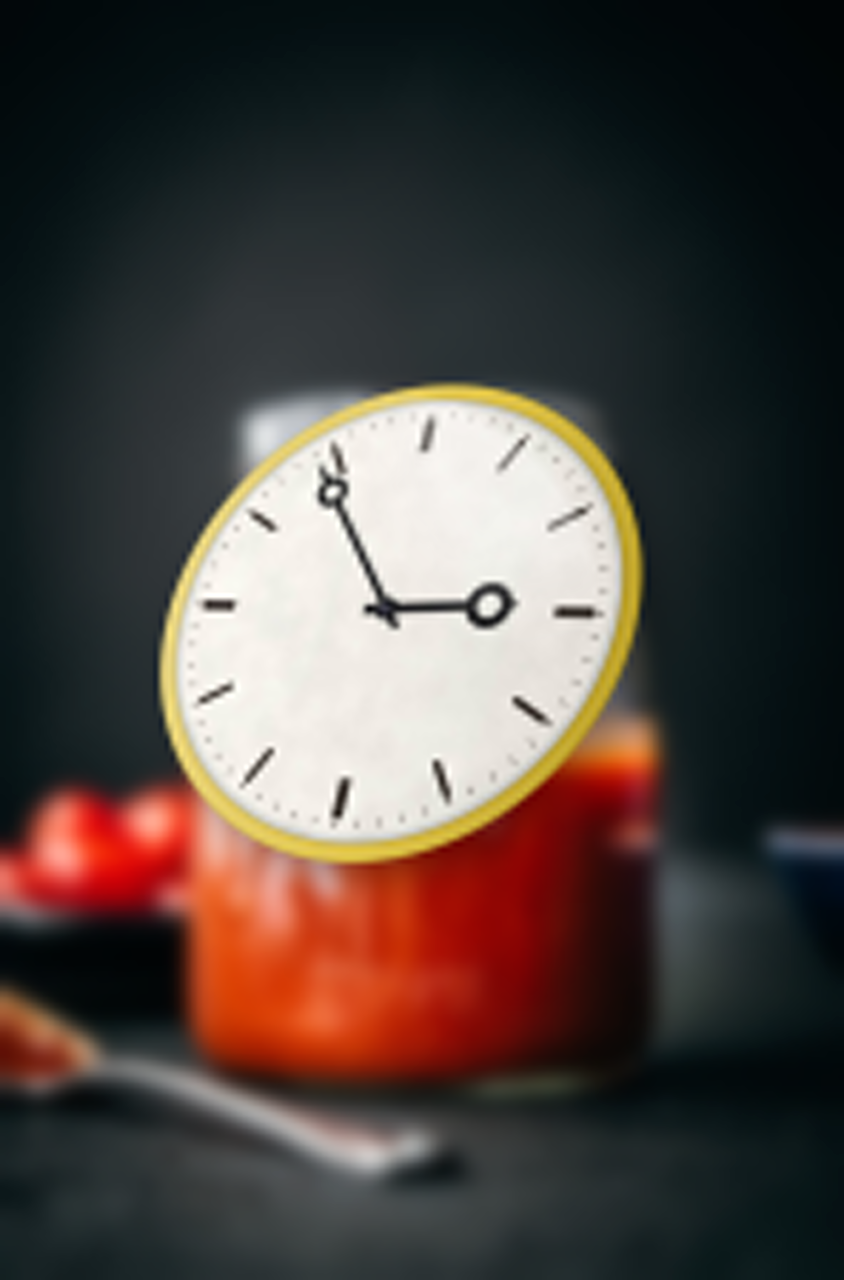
2:54
